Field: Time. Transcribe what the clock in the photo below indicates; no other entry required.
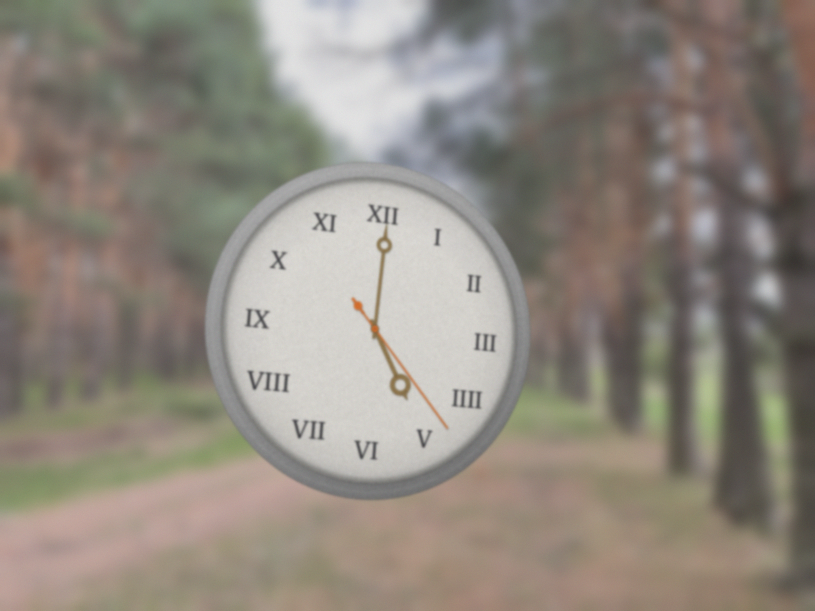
5:00:23
